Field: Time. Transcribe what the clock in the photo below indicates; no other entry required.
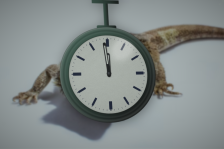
11:59
